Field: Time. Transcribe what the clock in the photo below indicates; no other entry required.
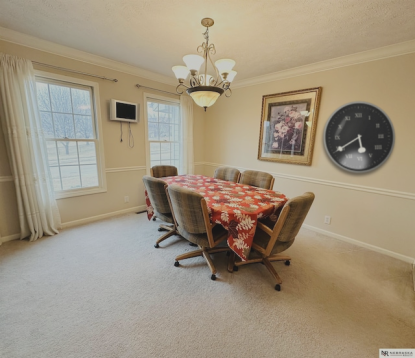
5:40
